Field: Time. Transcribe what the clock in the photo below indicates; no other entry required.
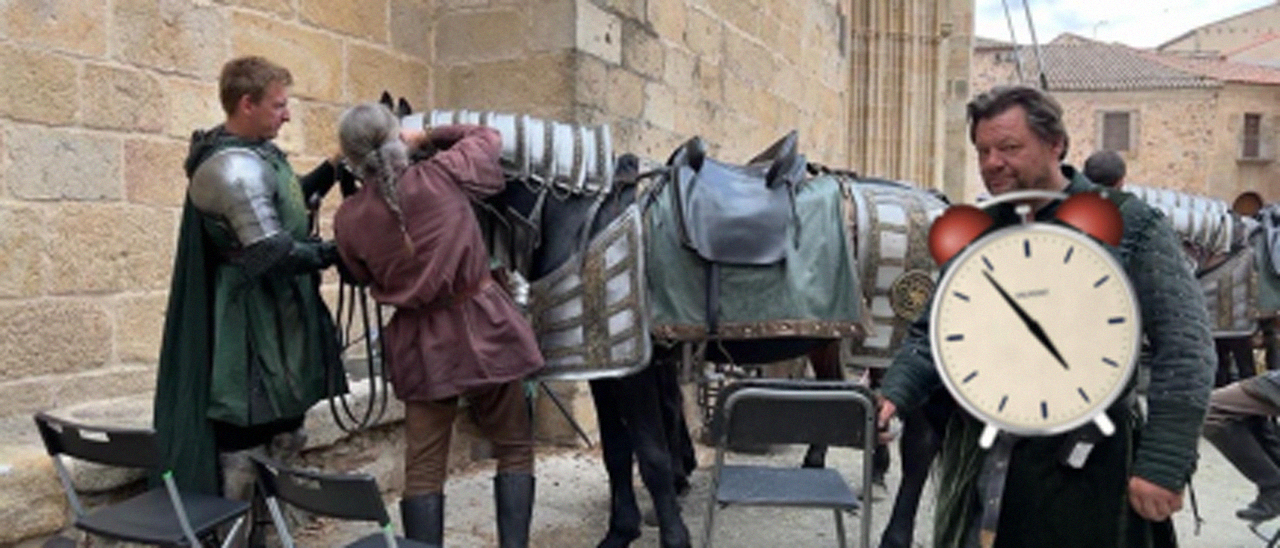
4:54
